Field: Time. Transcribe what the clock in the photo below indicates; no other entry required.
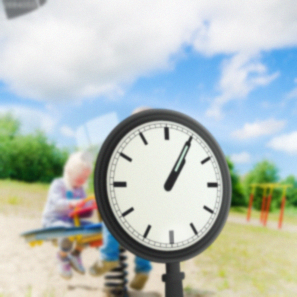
1:05
